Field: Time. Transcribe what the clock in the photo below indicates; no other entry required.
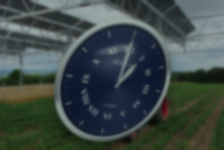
1:00
